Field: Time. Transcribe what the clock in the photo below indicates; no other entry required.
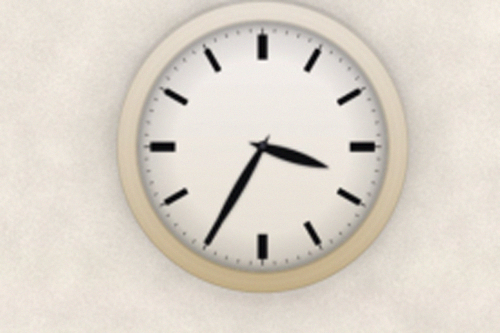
3:35
